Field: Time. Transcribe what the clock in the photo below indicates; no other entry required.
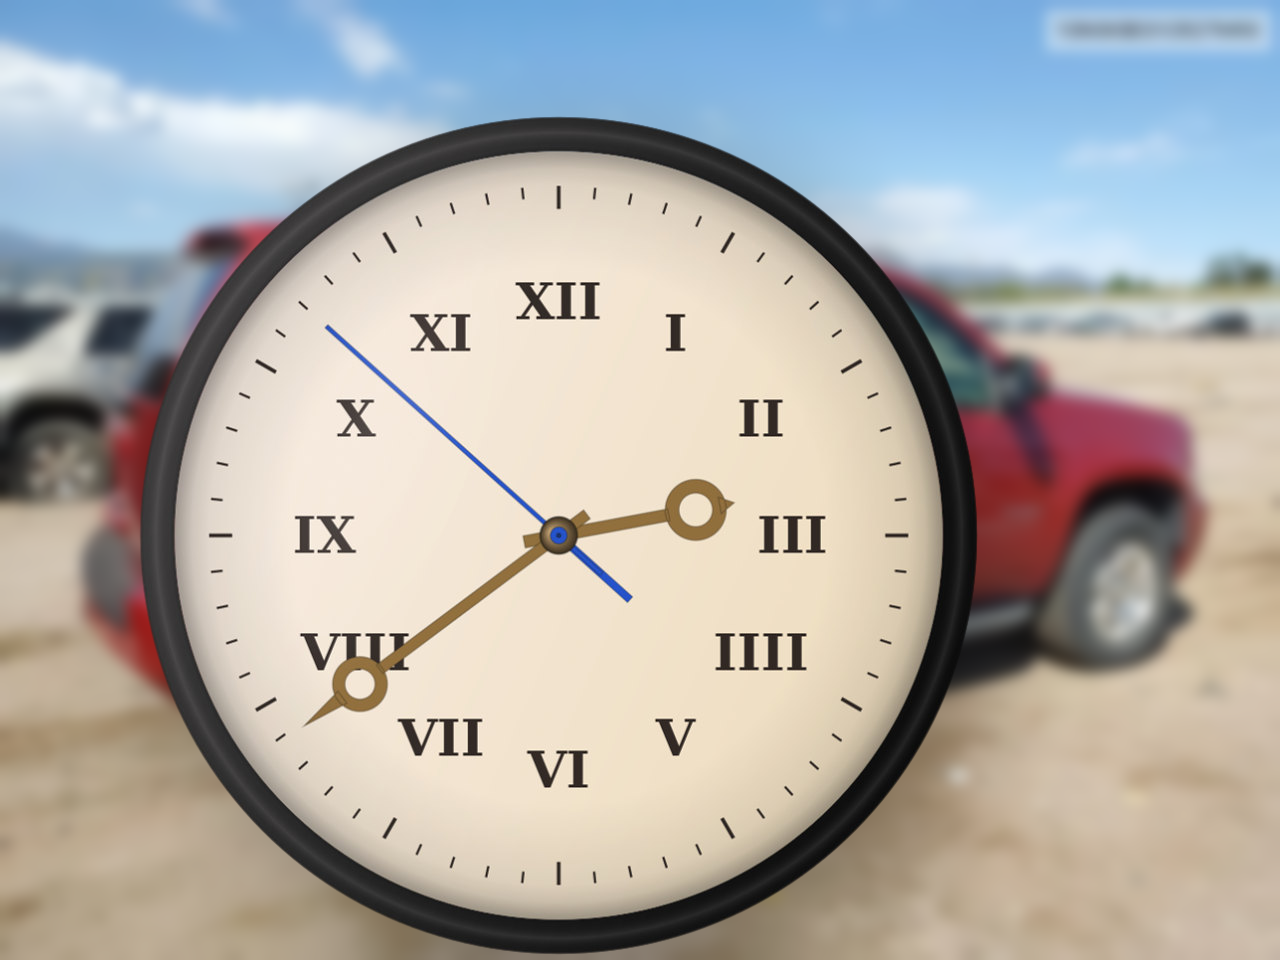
2:38:52
